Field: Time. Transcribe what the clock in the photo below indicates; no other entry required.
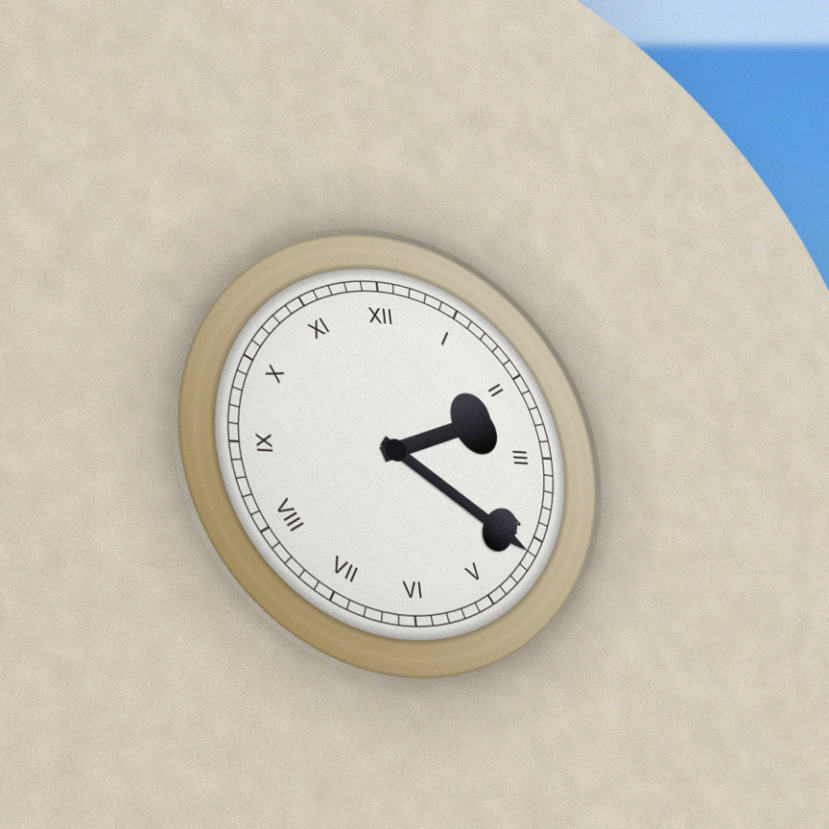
2:21
